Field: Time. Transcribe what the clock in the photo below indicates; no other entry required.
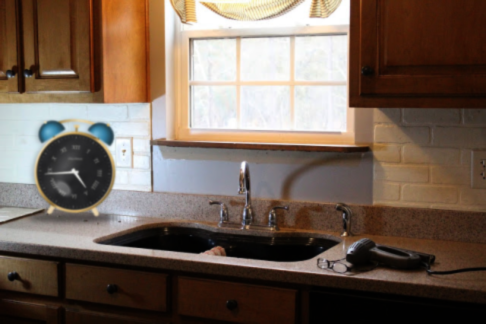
4:44
